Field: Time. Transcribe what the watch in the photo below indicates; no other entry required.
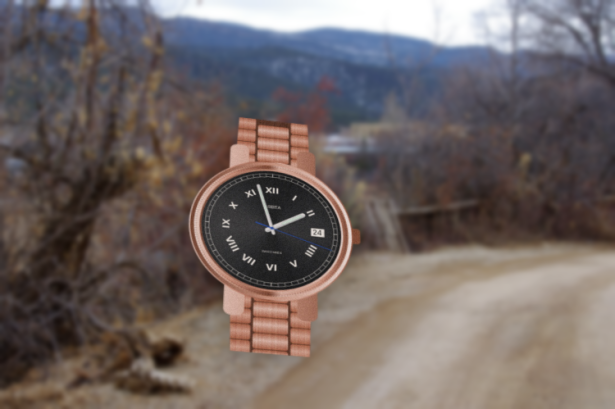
1:57:18
